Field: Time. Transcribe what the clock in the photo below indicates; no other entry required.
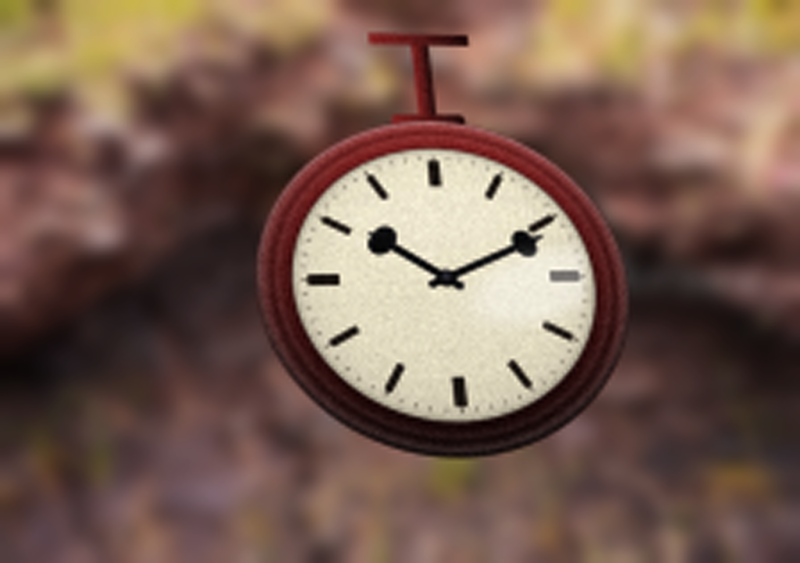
10:11
